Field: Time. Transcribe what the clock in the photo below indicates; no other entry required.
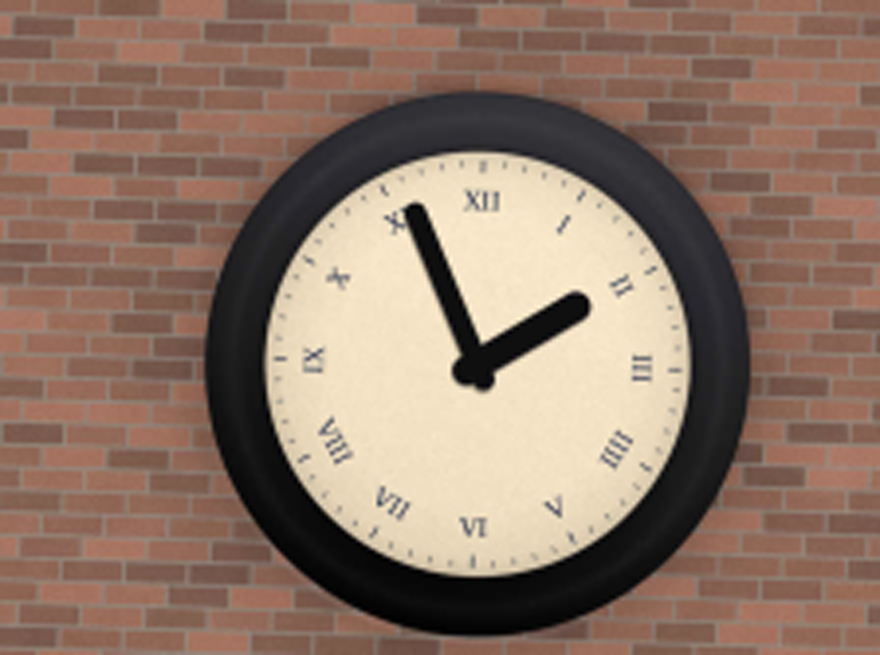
1:56
